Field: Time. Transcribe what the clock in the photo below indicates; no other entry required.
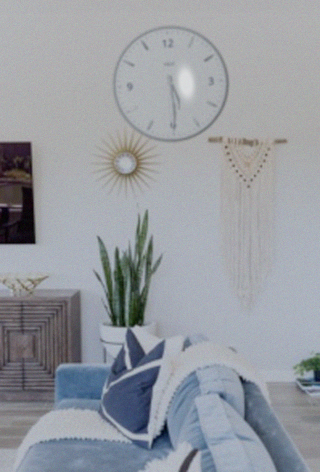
5:30
